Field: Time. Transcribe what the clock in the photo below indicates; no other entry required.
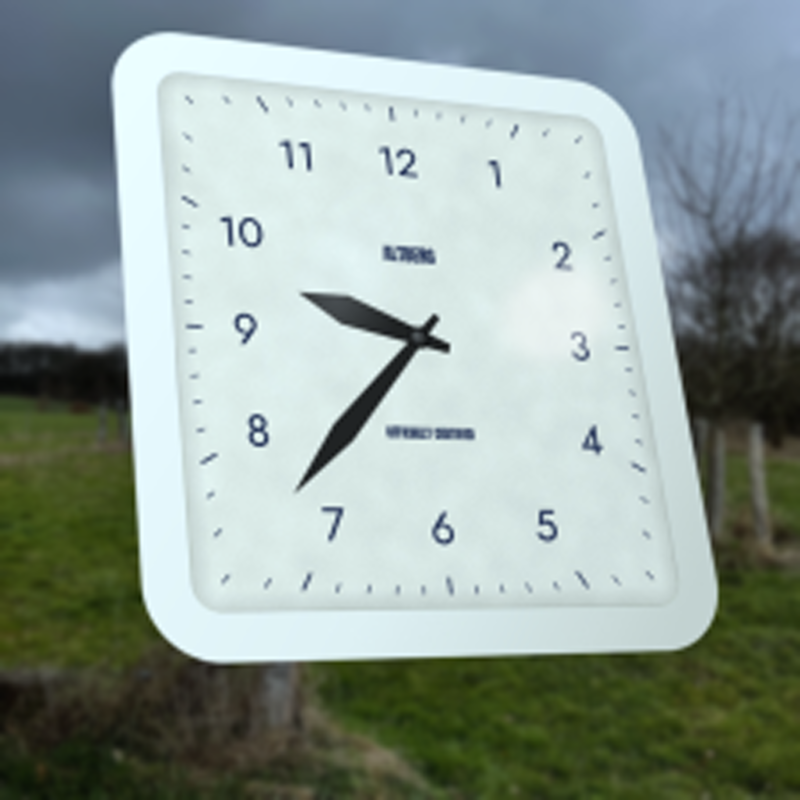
9:37
